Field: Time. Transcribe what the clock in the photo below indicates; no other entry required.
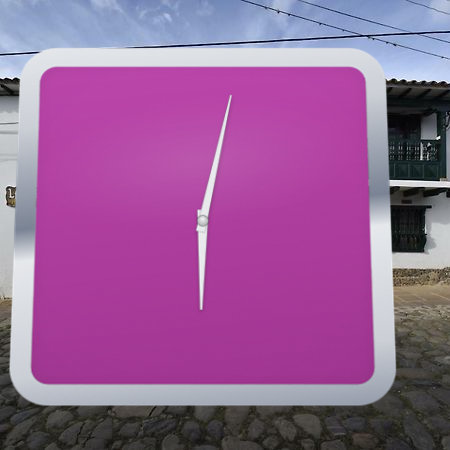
6:02
